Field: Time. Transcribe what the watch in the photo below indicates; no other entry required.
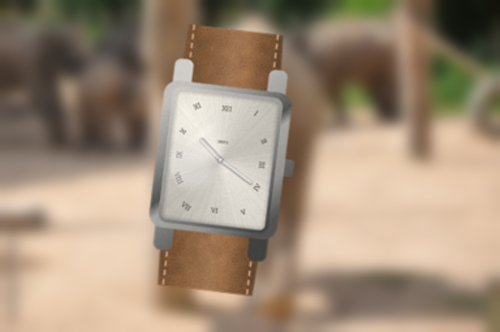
10:20
